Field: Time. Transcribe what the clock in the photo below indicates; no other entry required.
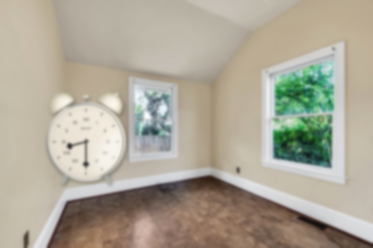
8:30
